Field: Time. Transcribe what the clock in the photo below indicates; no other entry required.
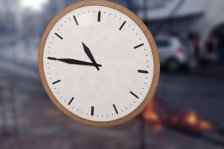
10:45
